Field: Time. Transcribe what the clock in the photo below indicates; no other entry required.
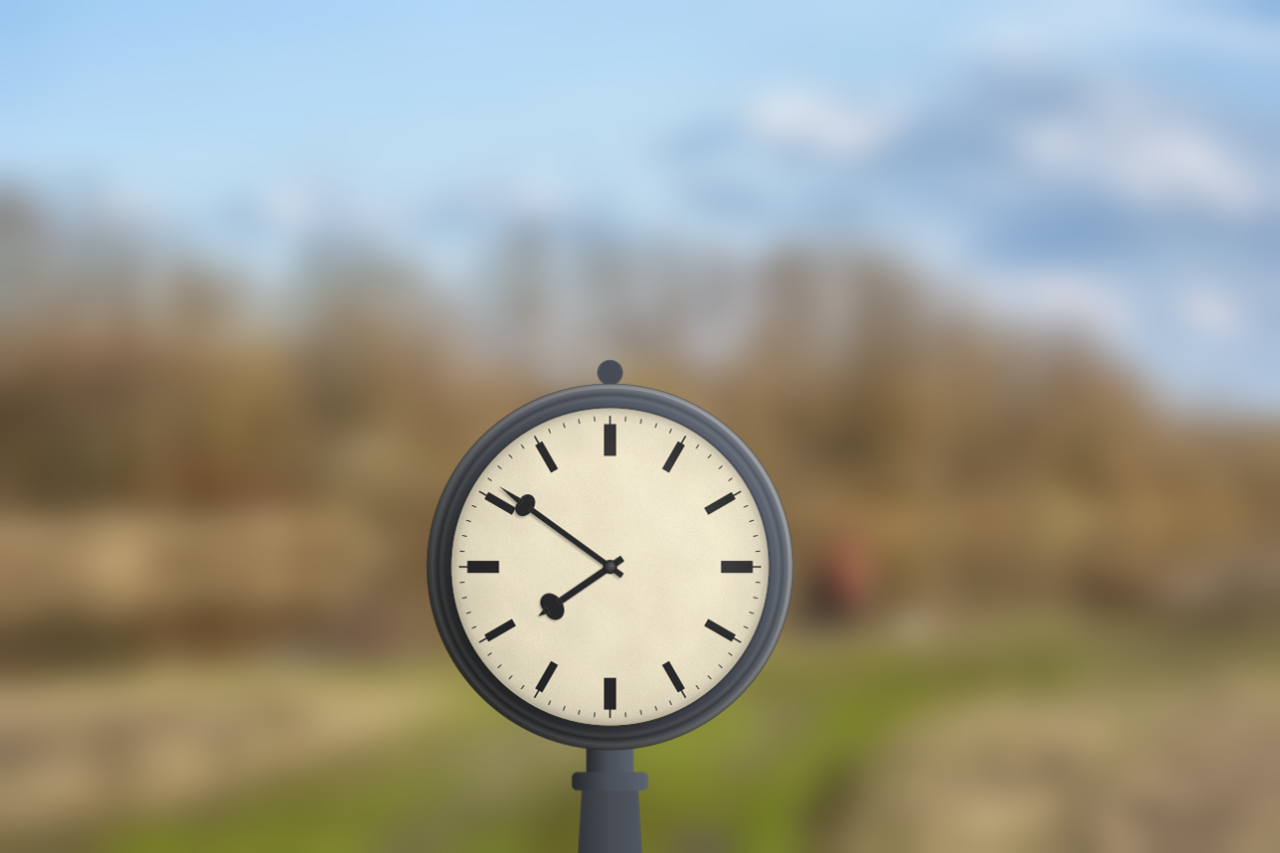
7:51
